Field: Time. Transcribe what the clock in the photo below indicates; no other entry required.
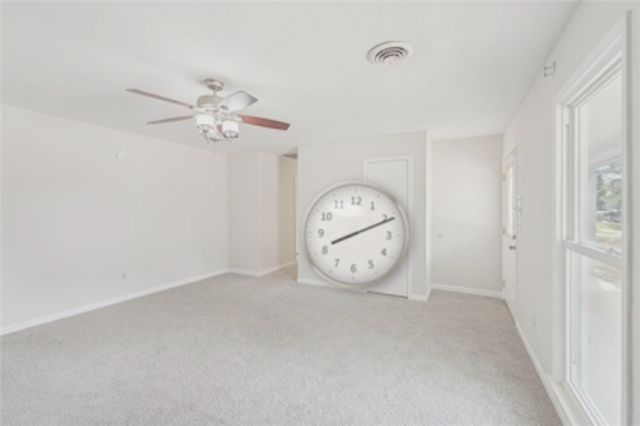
8:11
